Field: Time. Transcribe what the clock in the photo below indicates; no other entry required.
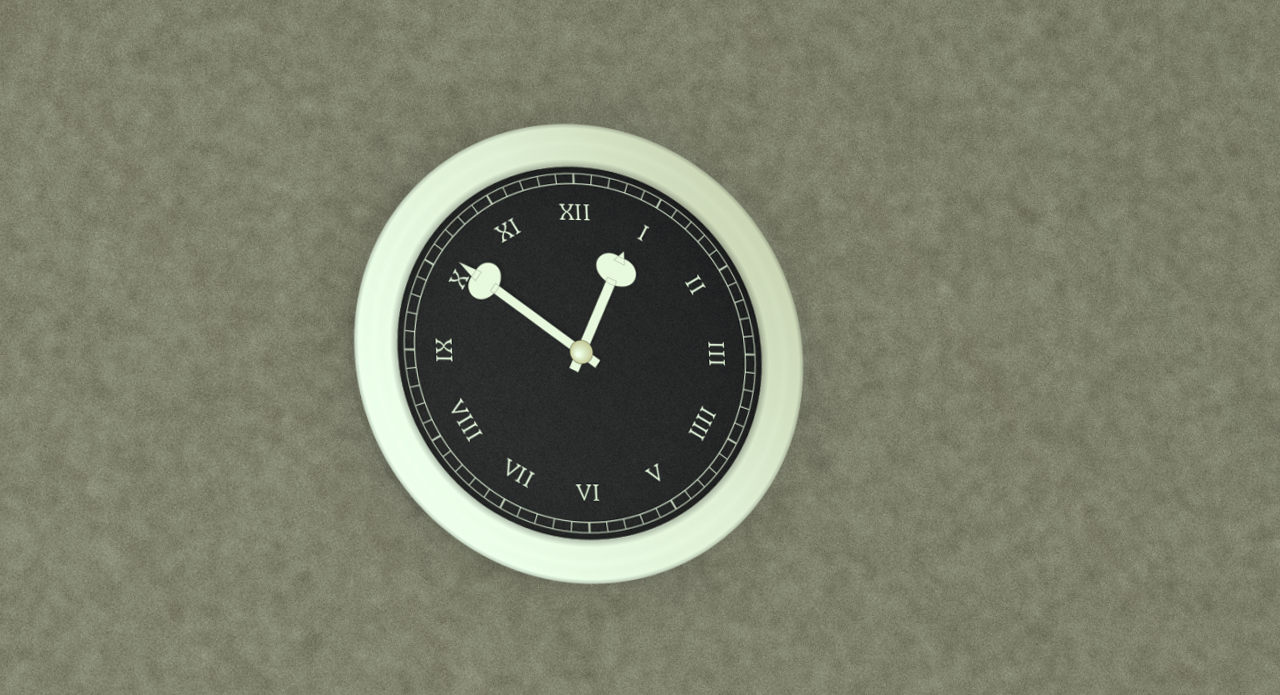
12:51
